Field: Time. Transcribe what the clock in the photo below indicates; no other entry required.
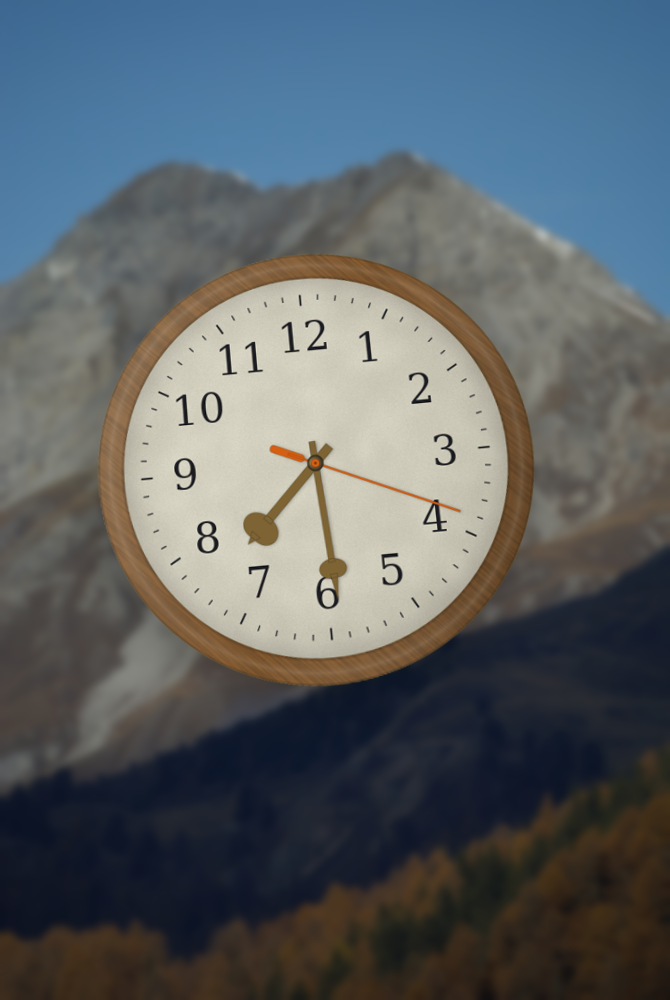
7:29:19
